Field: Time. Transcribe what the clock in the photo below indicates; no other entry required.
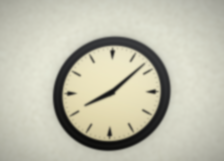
8:08
